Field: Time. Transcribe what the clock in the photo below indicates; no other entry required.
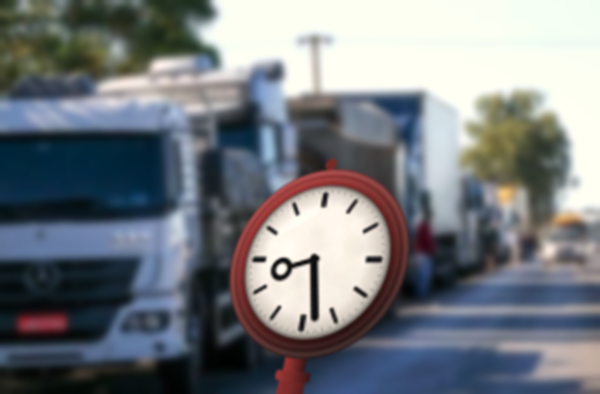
8:28
